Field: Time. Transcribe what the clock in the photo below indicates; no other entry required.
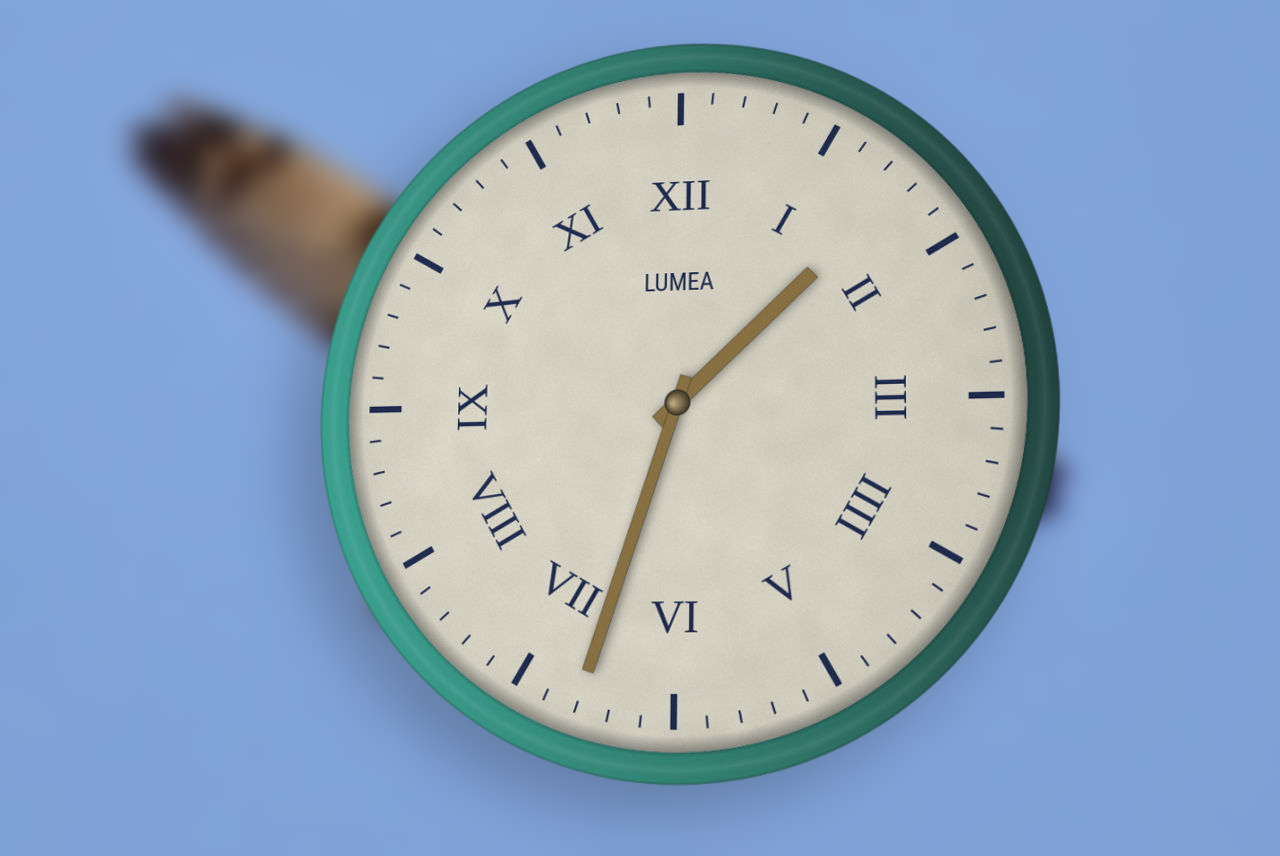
1:33
